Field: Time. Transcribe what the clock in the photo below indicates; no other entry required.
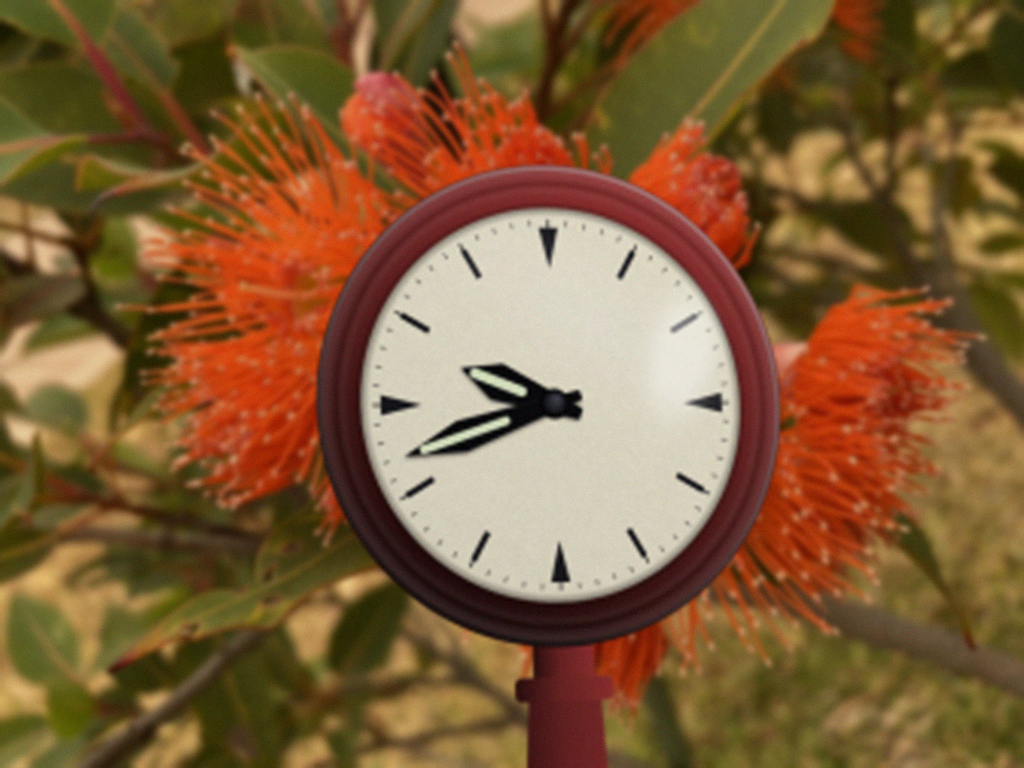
9:42
